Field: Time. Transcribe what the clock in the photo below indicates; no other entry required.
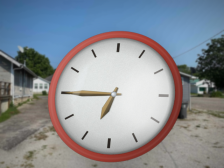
6:45
